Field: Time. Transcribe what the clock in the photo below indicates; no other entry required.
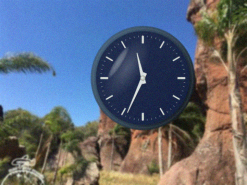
11:34
